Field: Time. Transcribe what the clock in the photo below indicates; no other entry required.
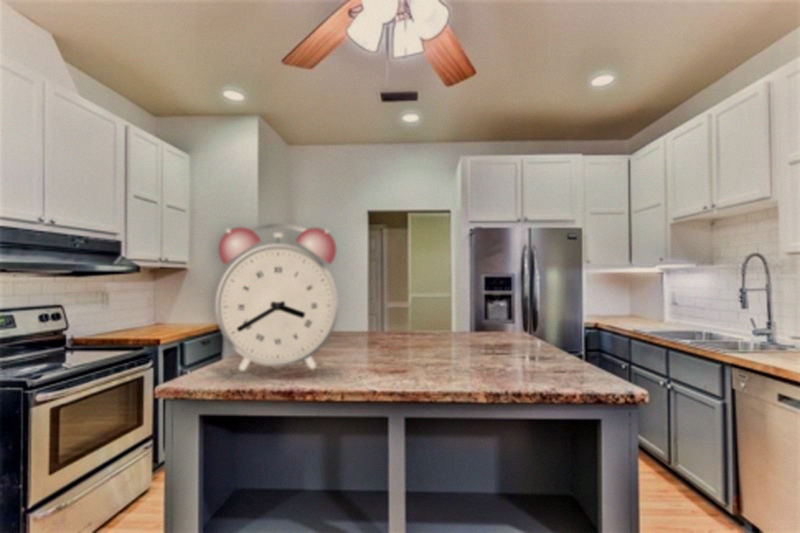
3:40
